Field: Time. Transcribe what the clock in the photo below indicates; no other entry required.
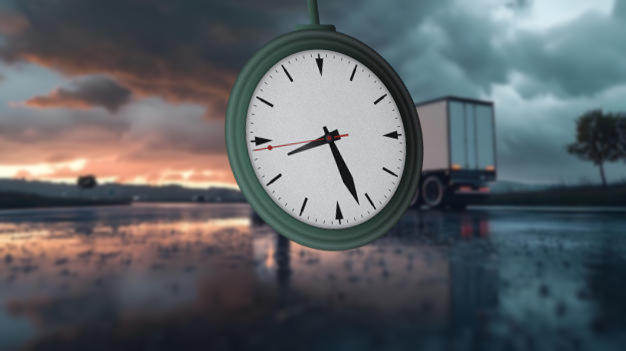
8:26:44
